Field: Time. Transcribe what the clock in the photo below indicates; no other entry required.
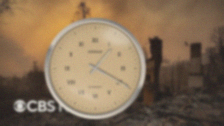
1:20
